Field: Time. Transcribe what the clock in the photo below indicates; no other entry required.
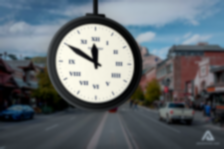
11:50
